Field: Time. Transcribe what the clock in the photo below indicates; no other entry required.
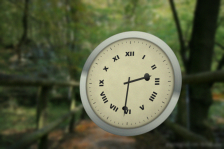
2:31
